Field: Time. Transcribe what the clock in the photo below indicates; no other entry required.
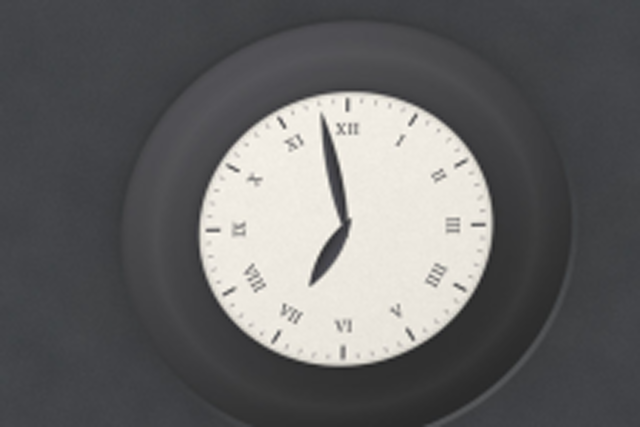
6:58
